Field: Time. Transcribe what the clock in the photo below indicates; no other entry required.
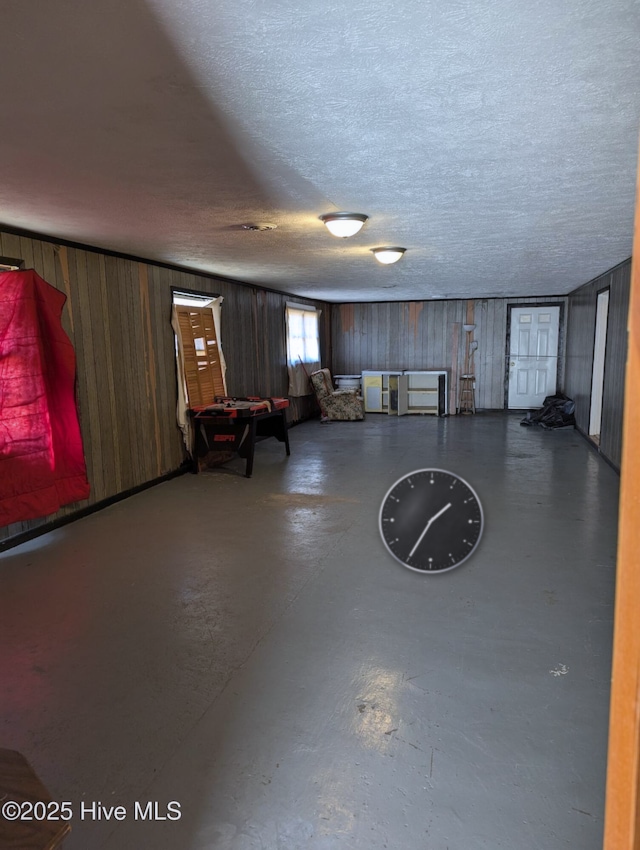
1:35
